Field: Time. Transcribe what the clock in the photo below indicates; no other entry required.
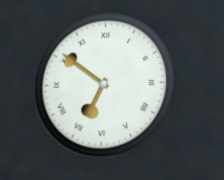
6:51
